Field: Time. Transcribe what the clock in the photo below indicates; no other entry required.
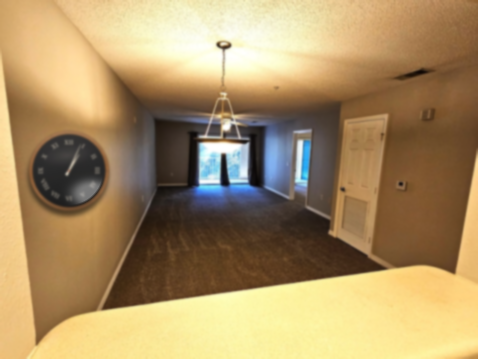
1:04
